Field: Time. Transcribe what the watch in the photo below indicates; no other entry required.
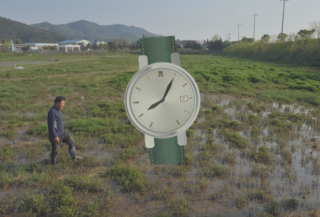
8:05
